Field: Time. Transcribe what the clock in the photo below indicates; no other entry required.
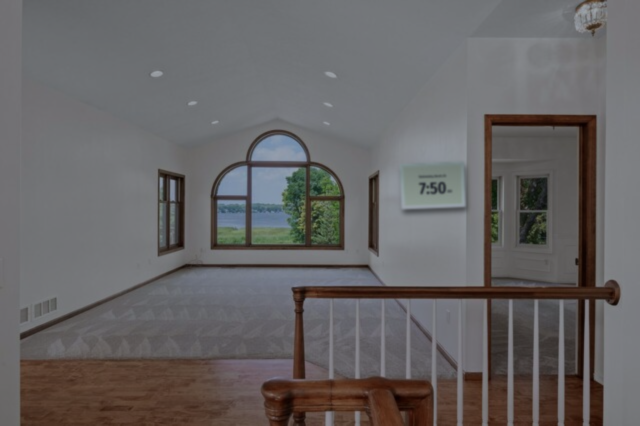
7:50
